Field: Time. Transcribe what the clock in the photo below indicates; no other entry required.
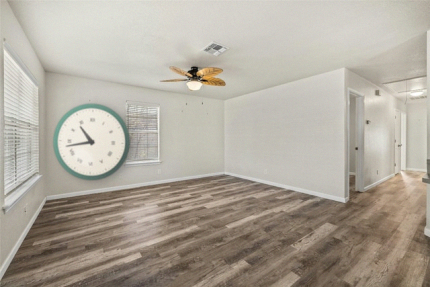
10:43
